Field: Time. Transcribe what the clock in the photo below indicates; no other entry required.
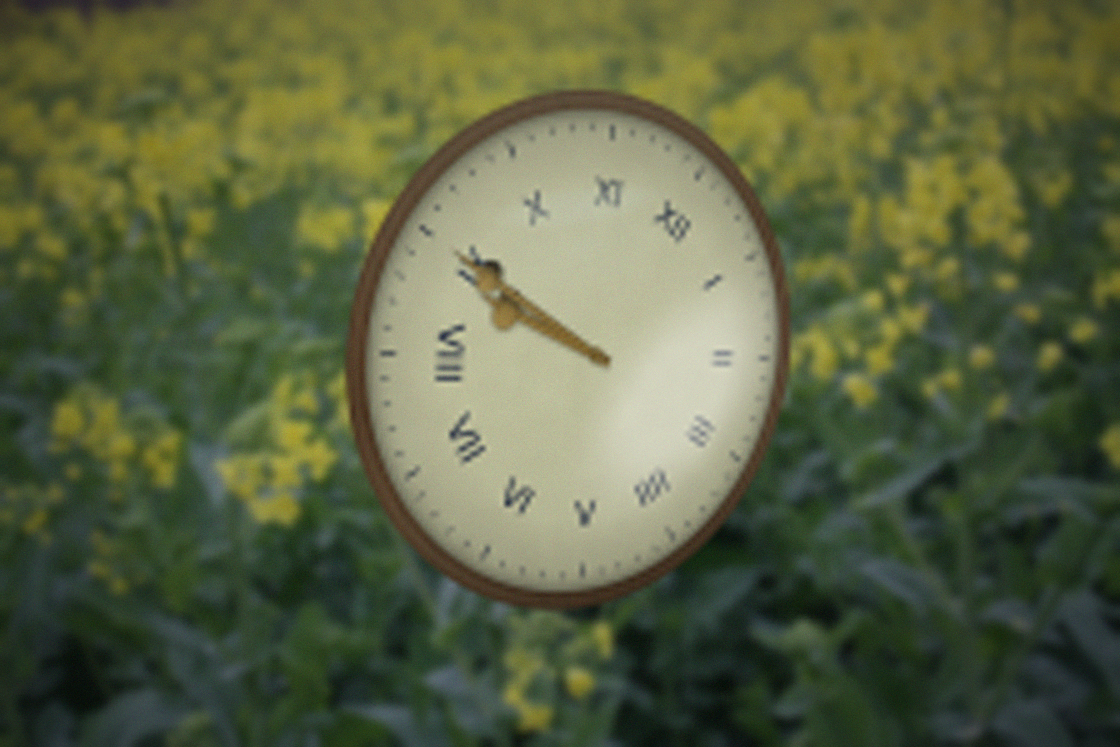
8:45
